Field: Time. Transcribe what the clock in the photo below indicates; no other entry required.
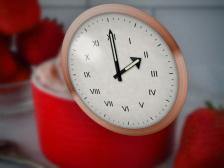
2:00
